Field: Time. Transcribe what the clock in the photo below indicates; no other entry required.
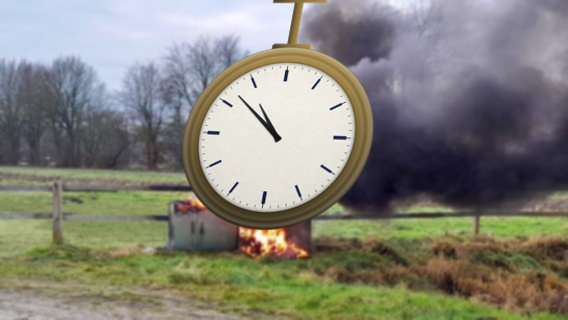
10:52
